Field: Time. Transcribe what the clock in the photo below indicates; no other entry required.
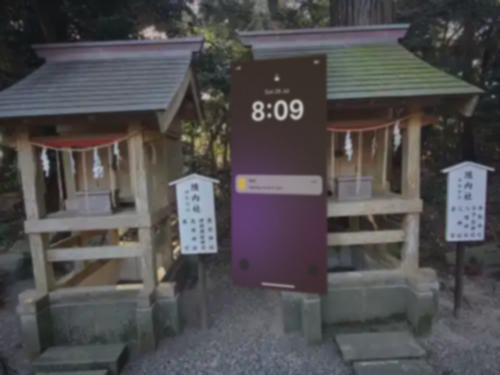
8:09
